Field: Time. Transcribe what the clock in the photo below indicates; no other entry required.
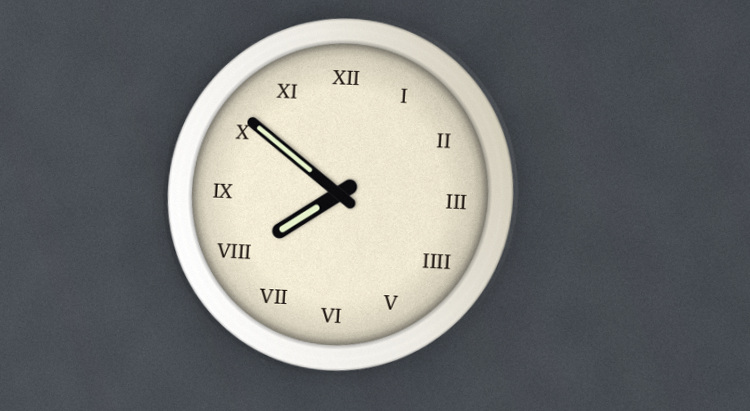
7:51
